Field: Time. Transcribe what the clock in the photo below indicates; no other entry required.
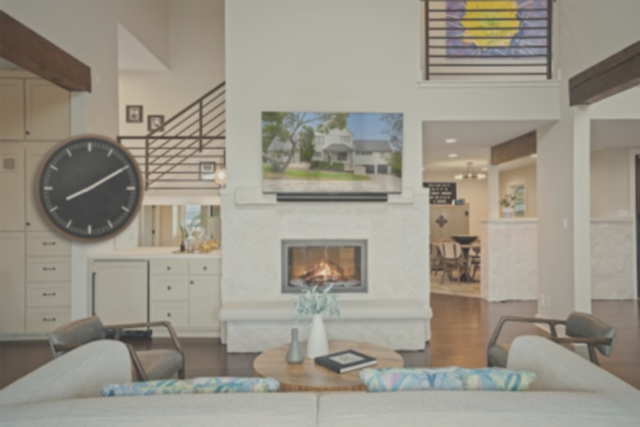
8:10
